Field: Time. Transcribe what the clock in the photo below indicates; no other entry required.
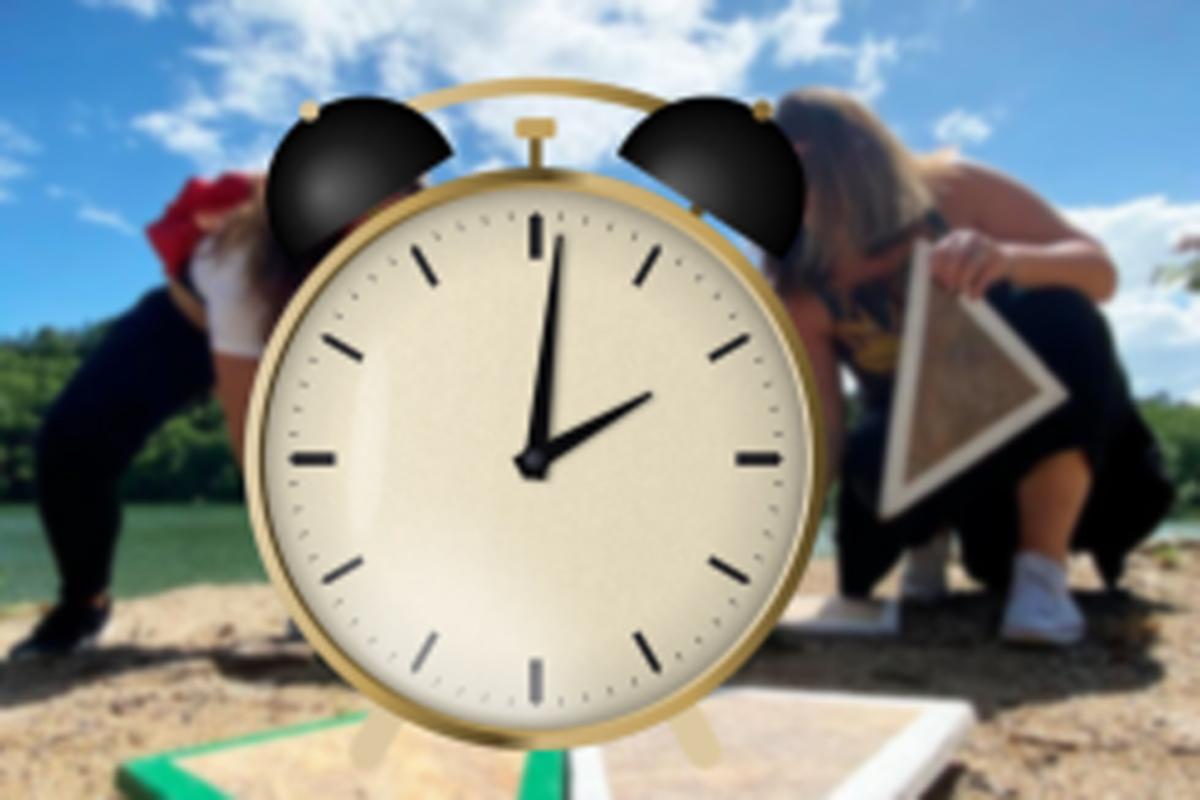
2:01
